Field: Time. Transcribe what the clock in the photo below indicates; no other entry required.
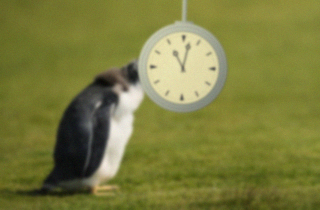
11:02
